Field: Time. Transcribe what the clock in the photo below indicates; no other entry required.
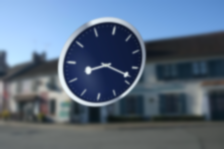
8:18
